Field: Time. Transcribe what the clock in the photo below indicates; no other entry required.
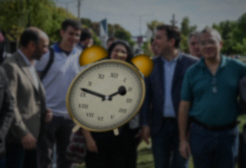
1:47
